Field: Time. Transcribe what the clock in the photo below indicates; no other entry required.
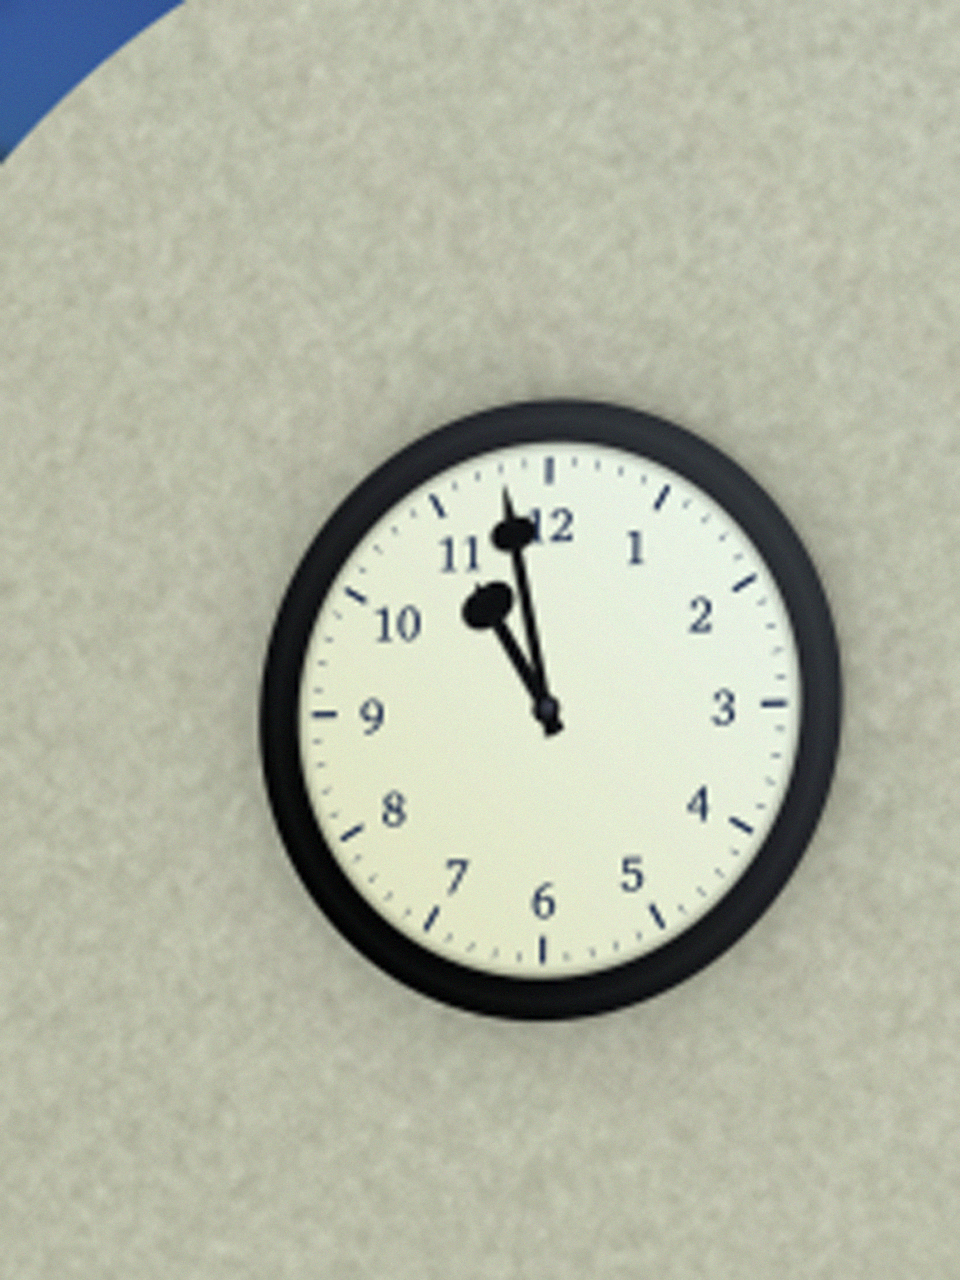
10:58
